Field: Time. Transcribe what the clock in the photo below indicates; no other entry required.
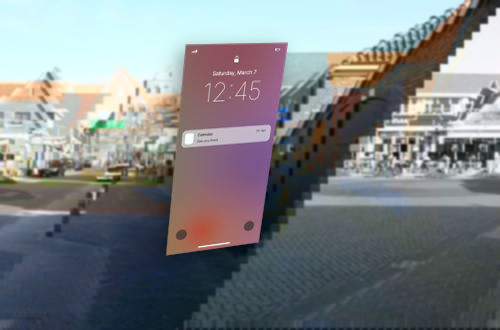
12:45
